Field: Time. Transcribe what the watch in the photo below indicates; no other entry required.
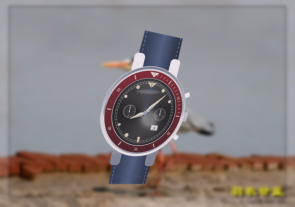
8:07
